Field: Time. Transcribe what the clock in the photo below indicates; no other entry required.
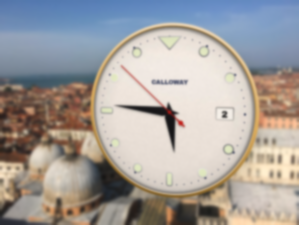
5:45:52
